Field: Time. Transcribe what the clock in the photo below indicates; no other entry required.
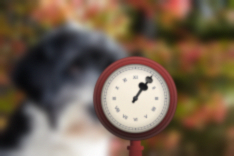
1:06
